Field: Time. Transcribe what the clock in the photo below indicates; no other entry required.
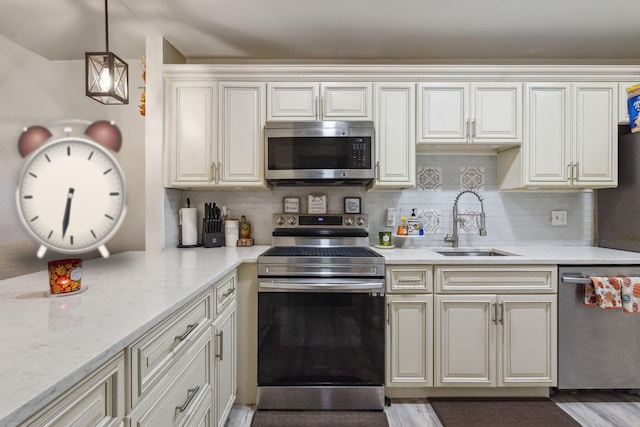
6:32
